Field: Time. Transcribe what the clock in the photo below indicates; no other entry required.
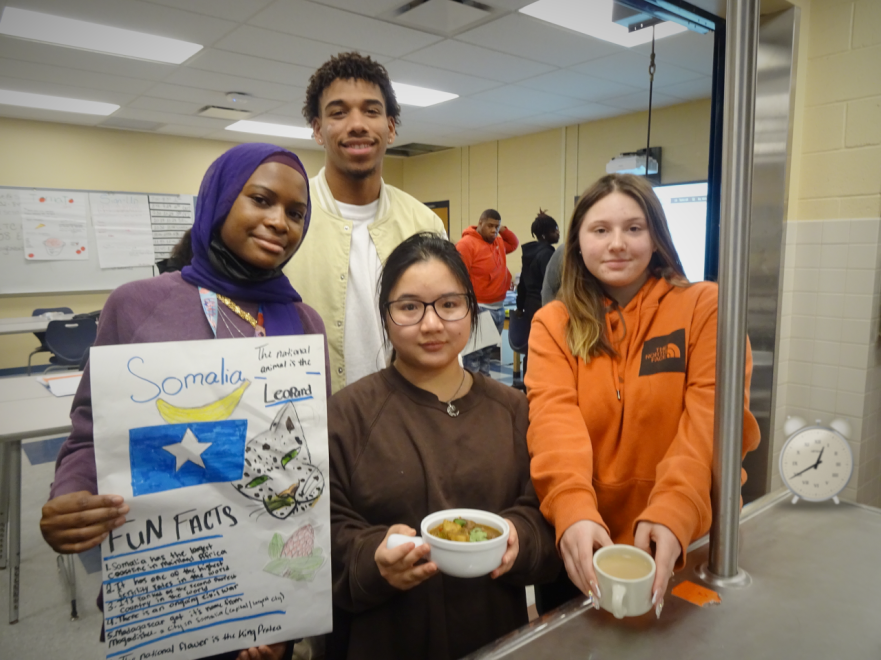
12:40
